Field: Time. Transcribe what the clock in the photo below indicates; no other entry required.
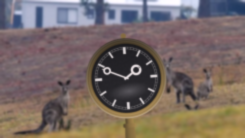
1:49
